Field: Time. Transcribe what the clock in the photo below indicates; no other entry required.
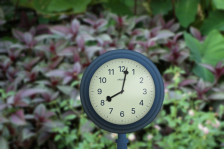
8:02
